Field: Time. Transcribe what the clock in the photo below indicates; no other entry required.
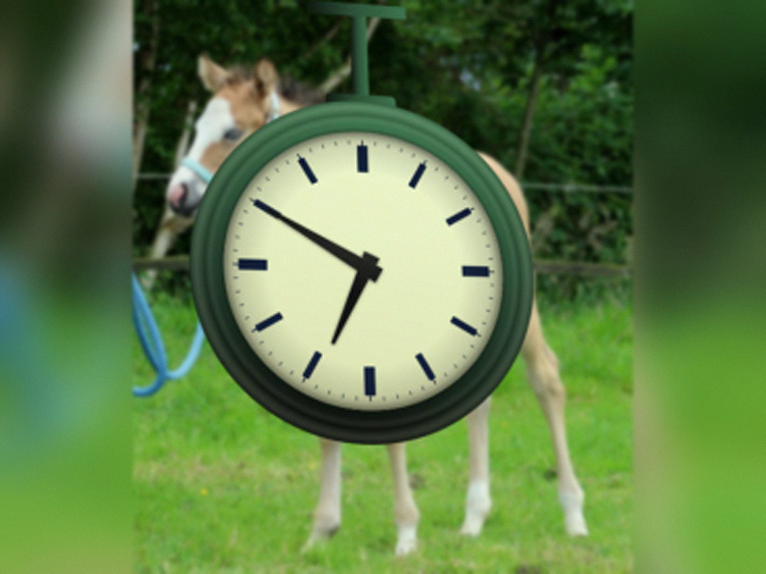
6:50
